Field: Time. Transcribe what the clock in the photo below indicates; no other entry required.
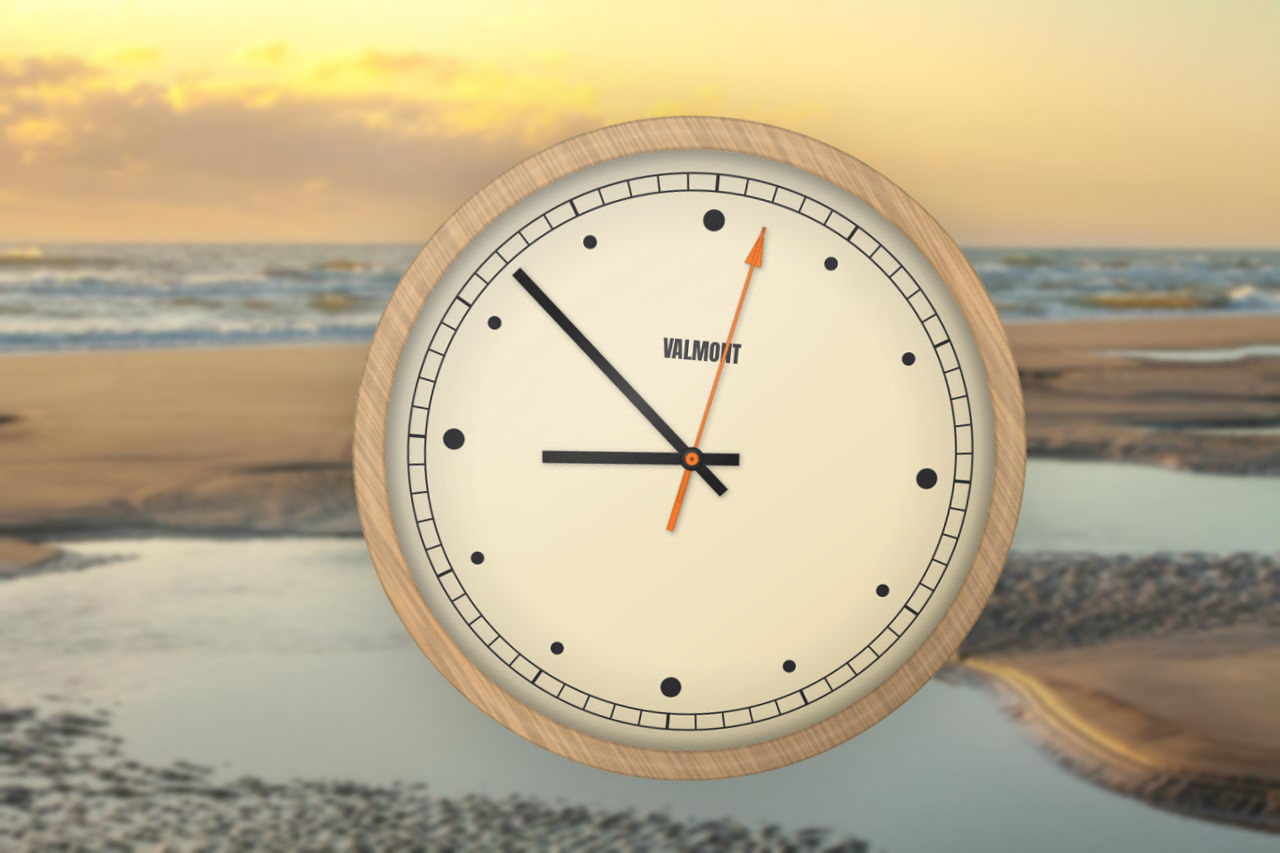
8:52:02
